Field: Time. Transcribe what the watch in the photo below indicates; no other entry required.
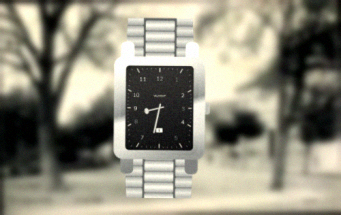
8:32
